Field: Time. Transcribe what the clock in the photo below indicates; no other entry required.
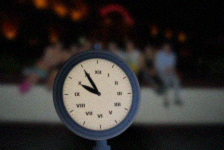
9:55
